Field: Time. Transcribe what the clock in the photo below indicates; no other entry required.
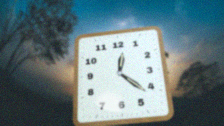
12:22
